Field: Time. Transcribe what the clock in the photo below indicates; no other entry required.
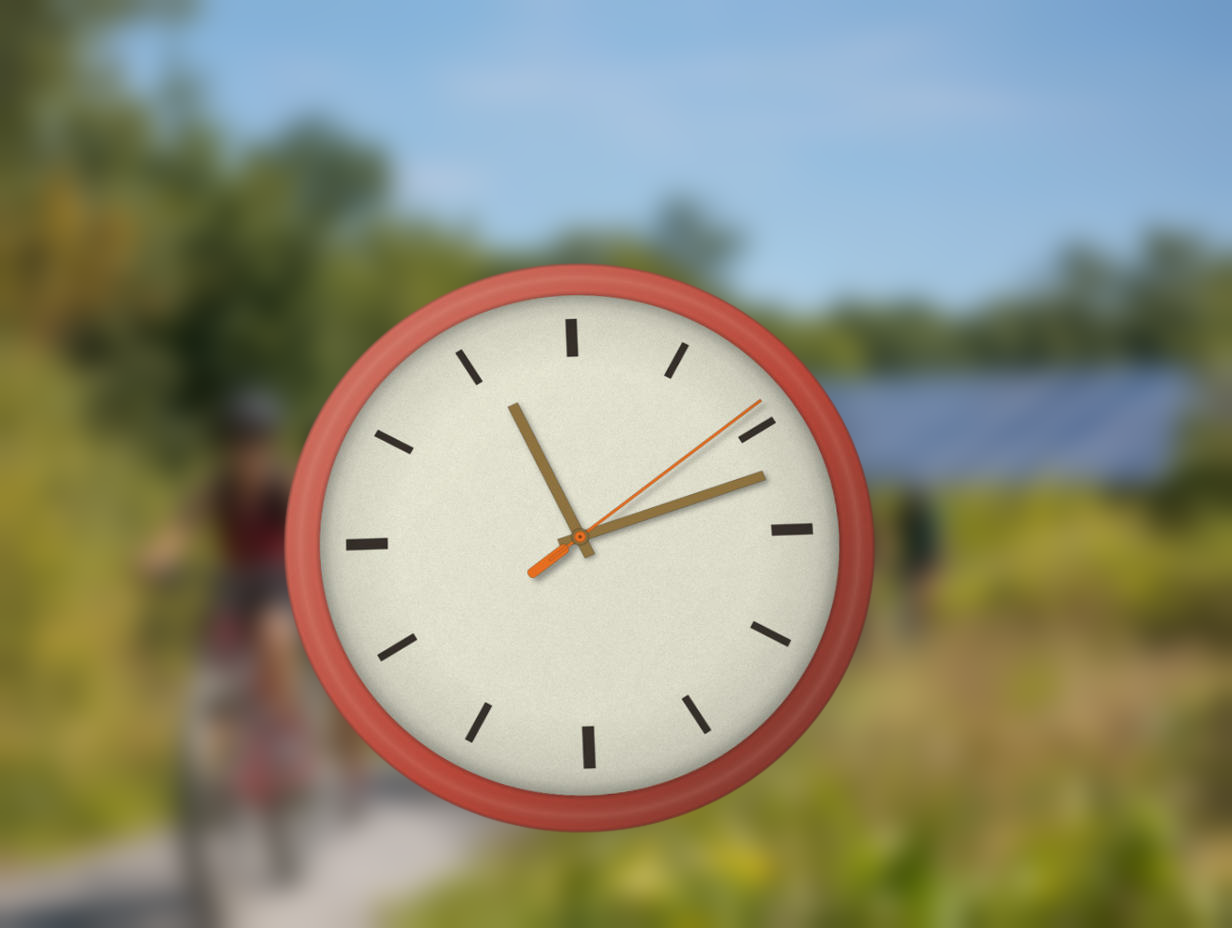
11:12:09
